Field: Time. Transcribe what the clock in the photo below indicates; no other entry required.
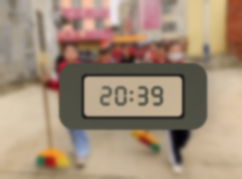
20:39
